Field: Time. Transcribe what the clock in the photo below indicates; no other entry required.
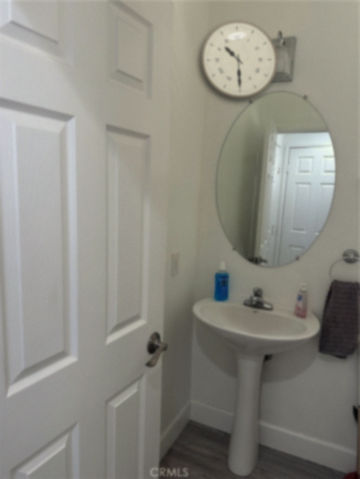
10:30
